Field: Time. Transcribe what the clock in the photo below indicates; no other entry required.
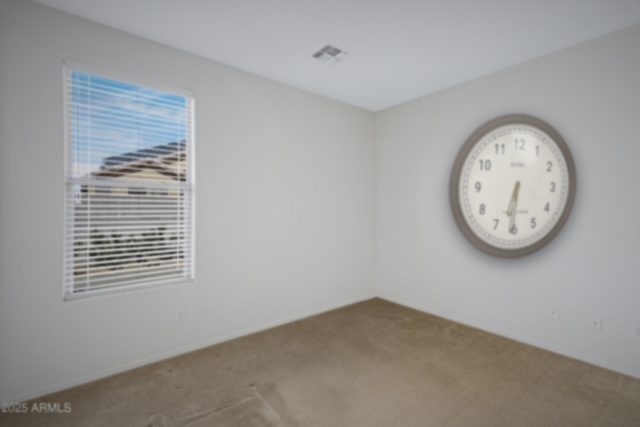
6:31
